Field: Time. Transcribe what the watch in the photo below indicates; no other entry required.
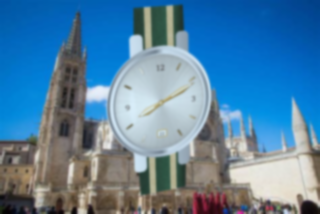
8:11
